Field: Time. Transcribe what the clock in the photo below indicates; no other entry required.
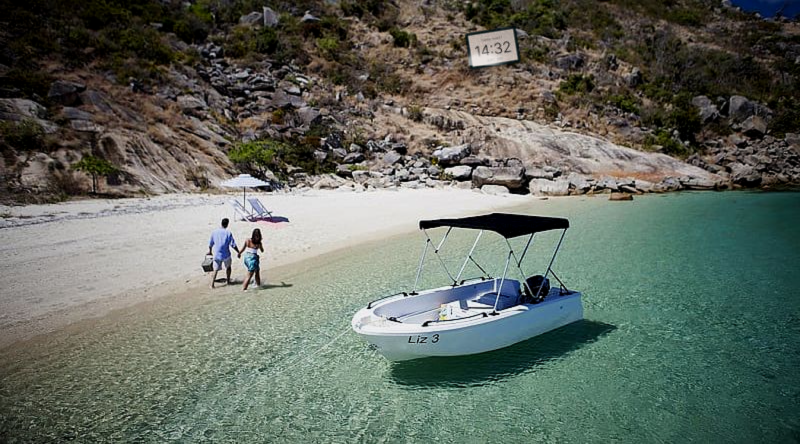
14:32
